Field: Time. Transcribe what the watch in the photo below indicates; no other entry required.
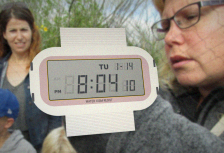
8:04:10
